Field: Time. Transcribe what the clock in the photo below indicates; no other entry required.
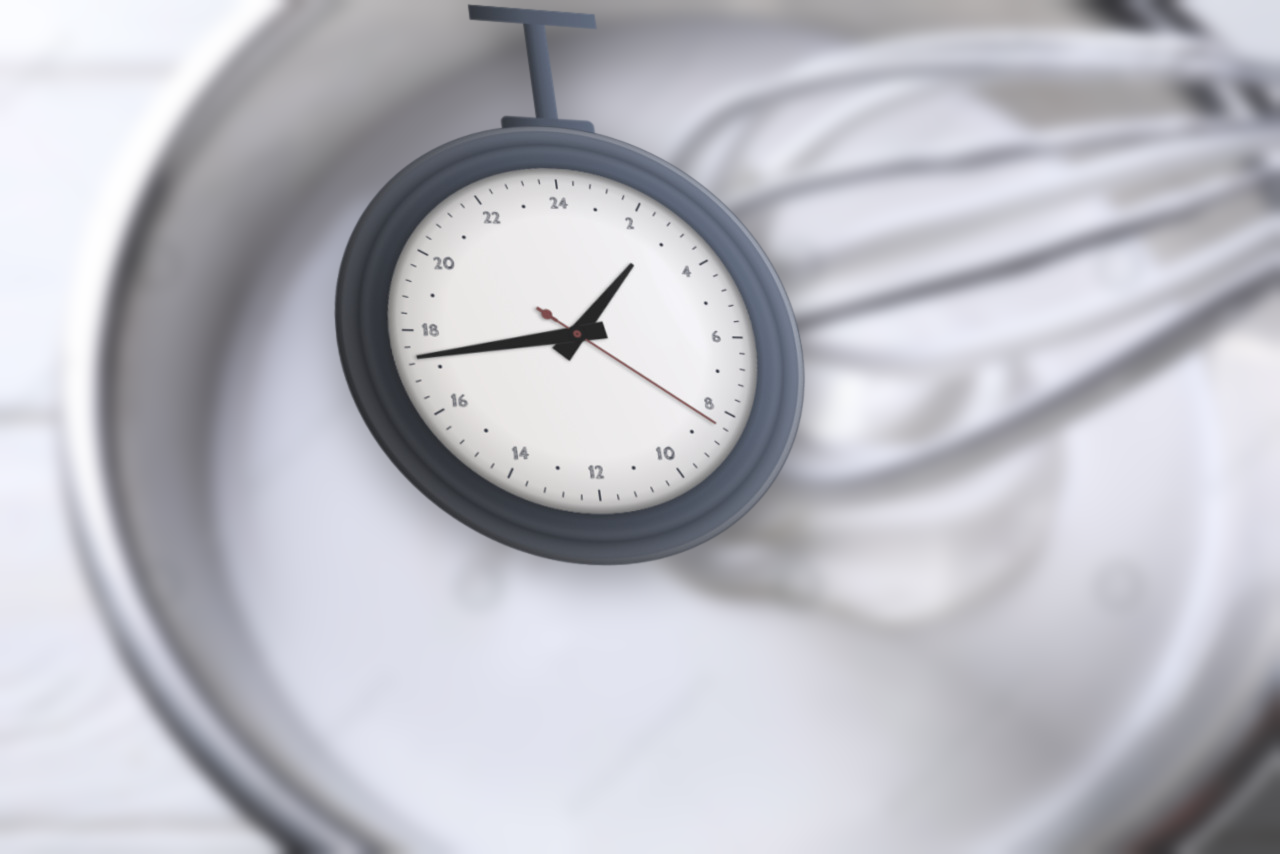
2:43:21
